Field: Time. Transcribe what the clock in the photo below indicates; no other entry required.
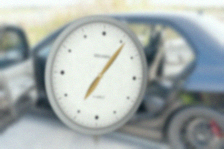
7:06
